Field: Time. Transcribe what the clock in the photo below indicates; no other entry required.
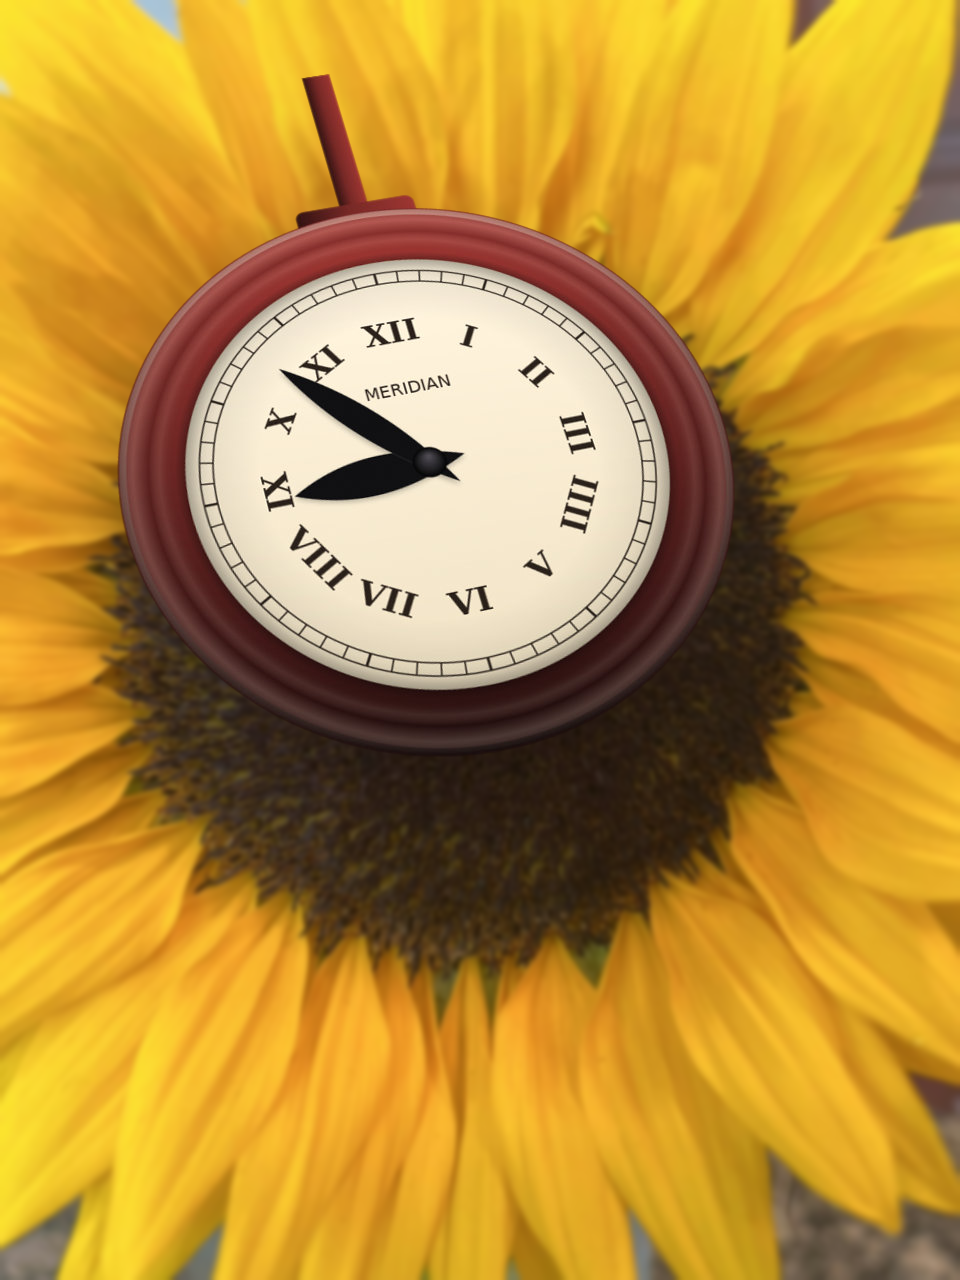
8:53
